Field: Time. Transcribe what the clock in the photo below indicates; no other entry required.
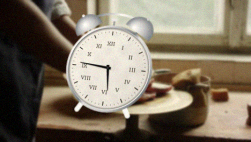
5:46
